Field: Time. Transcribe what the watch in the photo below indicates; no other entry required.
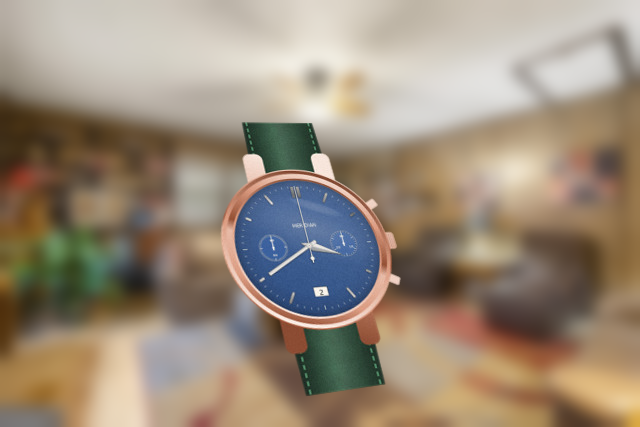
3:40
